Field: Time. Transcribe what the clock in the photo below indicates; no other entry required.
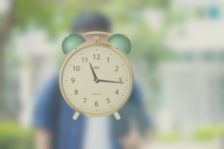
11:16
